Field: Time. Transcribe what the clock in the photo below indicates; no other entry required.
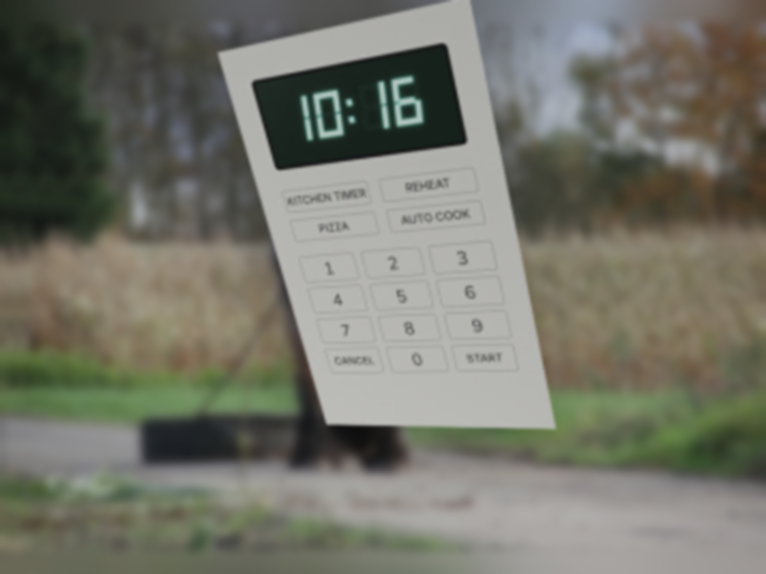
10:16
